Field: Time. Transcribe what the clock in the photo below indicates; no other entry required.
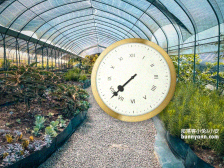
7:38
